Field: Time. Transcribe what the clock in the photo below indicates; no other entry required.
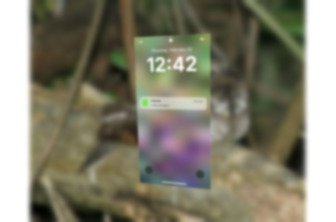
12:42
